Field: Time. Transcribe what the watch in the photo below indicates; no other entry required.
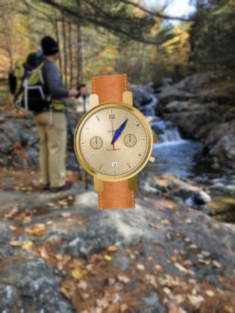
1:06
